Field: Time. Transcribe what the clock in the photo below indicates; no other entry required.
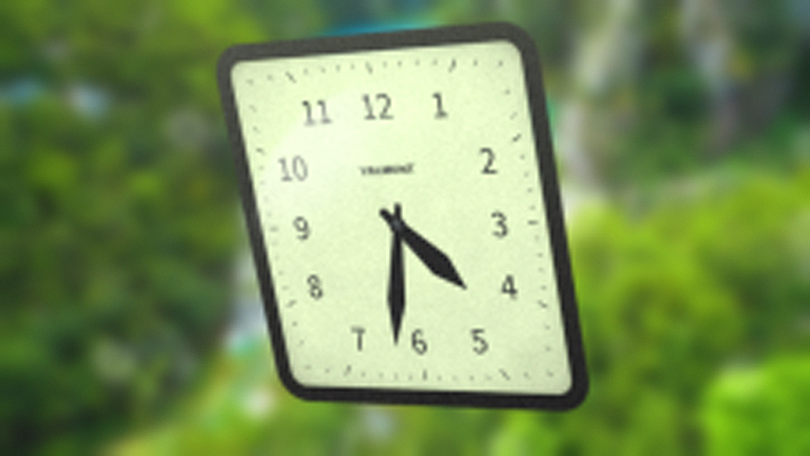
4:32
